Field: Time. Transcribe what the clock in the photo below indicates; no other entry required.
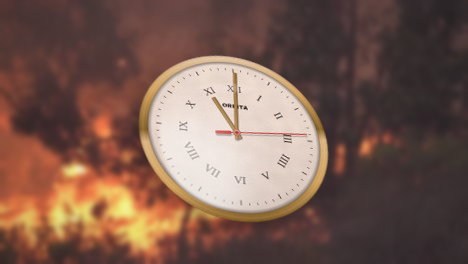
11:00:14
